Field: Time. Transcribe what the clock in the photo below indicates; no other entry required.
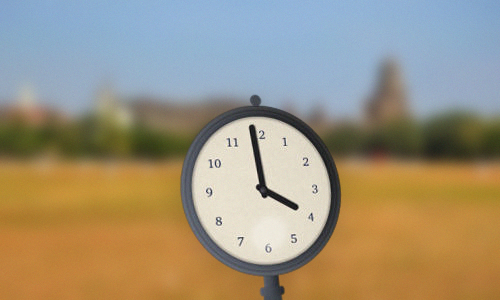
3:59
